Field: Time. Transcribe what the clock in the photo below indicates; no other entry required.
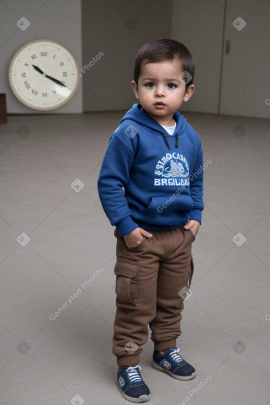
10:20
